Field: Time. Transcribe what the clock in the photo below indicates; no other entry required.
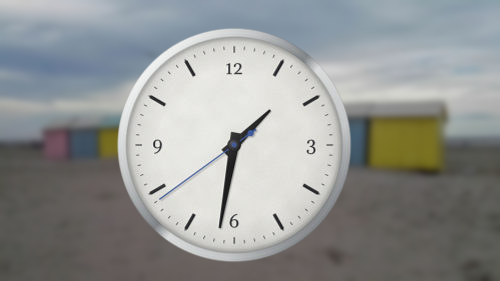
1:31:39
